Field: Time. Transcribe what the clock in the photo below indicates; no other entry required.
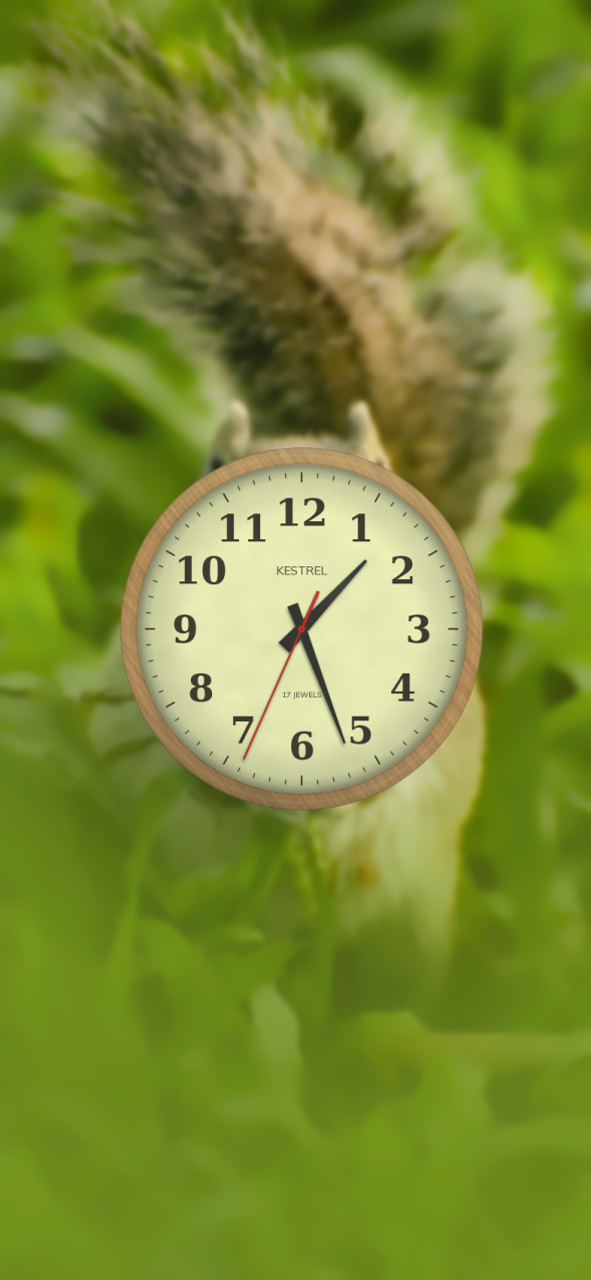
1:26:34
